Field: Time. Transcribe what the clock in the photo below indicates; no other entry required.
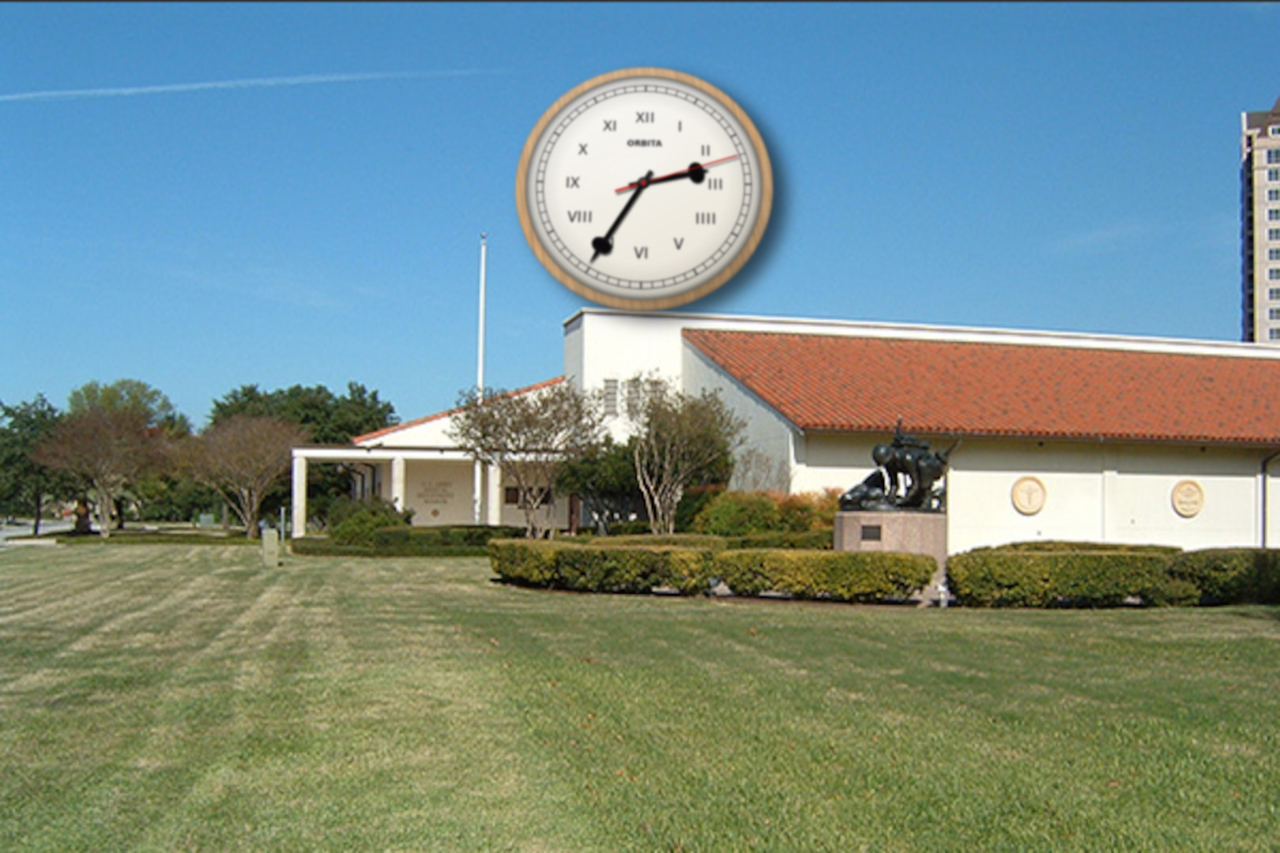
2:35:12
